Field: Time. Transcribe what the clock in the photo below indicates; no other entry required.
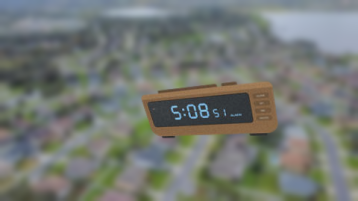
5:08:51
